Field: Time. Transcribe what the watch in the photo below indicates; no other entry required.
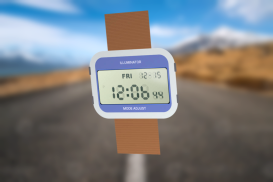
12:06:44
